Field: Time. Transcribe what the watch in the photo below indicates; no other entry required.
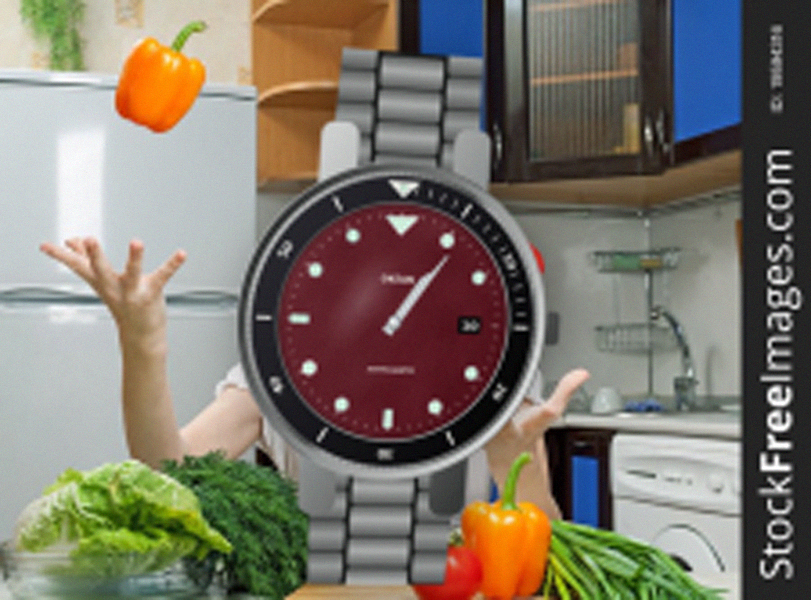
1:06
